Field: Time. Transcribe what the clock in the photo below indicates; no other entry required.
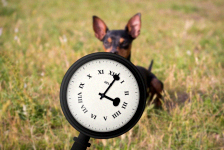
3:02
